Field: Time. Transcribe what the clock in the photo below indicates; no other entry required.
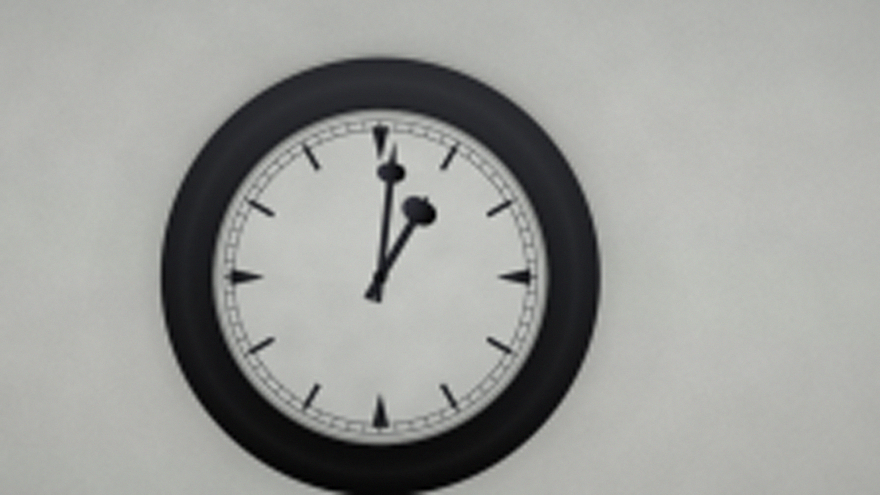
1:01
